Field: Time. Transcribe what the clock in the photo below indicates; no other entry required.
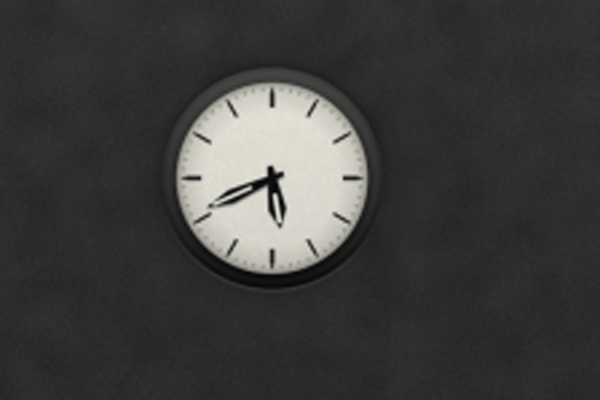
5:41
